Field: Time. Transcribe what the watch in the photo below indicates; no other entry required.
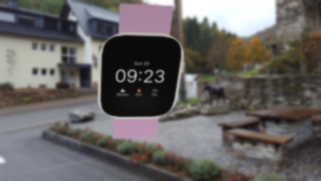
9:23
